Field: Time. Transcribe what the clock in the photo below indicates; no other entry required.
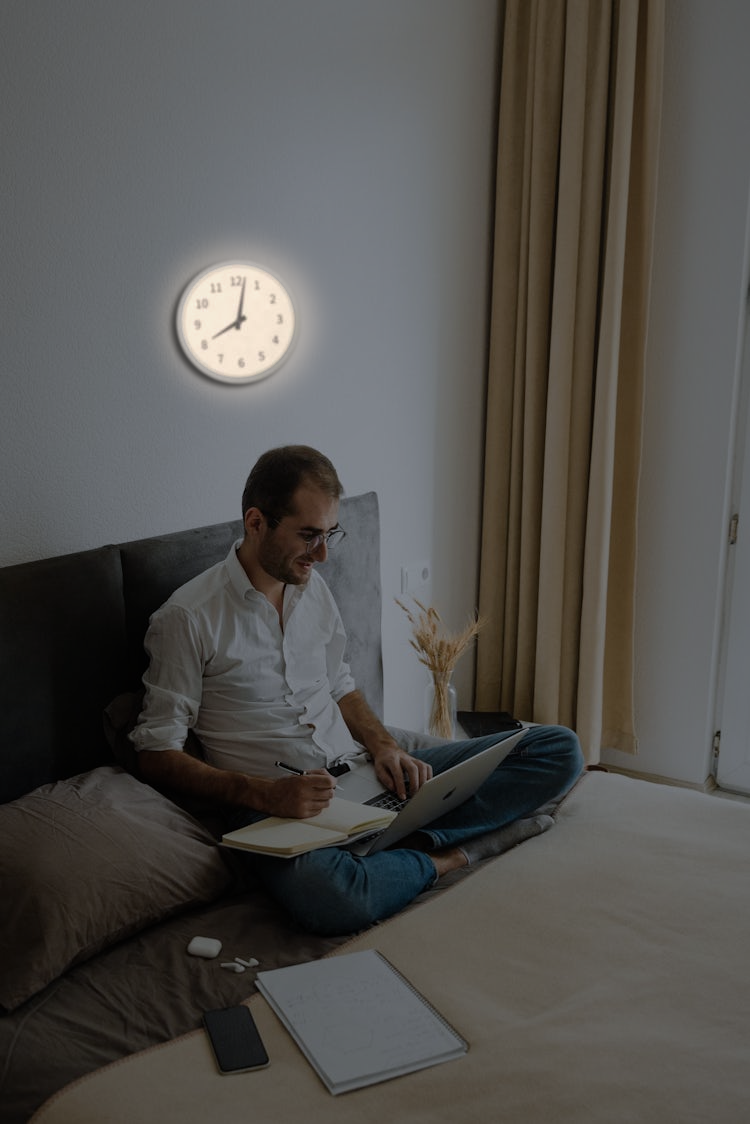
8:02
